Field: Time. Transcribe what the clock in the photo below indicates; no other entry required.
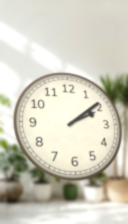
2:09
